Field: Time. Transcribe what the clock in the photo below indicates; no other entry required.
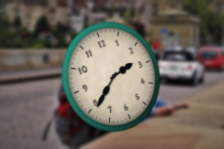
2:39
